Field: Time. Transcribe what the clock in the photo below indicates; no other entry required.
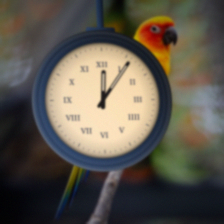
12:06
